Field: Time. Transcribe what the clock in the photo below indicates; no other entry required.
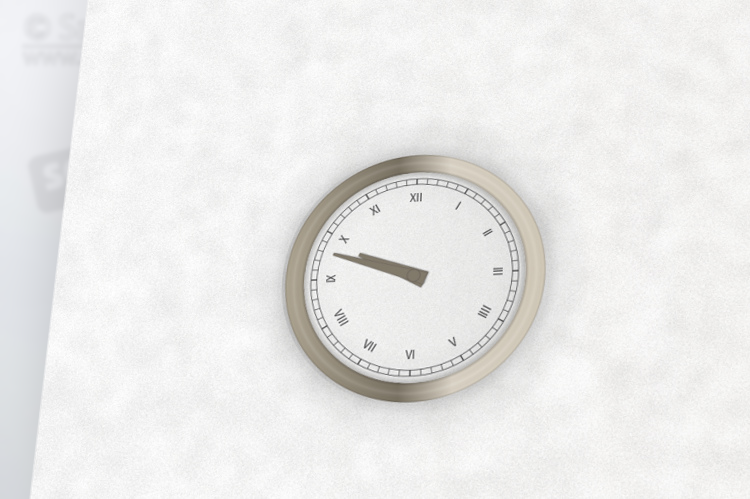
9:48
